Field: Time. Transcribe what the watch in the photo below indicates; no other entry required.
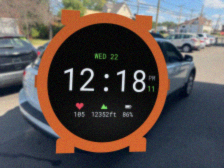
12:18
